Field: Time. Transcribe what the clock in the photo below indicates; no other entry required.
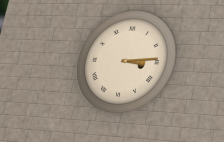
3:14
